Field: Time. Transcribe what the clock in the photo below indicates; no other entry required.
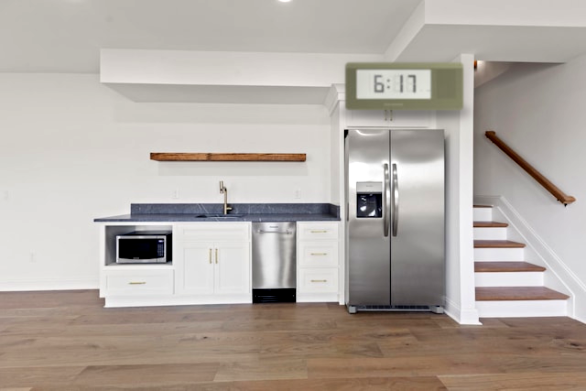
6:17
